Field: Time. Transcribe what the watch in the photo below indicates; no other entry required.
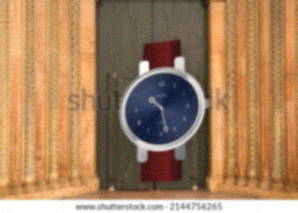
10:28
